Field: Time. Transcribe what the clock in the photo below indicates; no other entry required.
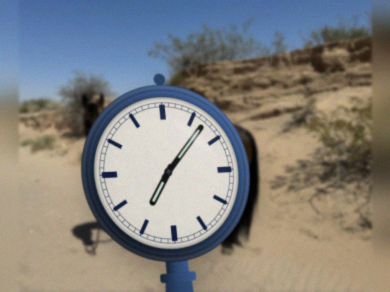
7:07
